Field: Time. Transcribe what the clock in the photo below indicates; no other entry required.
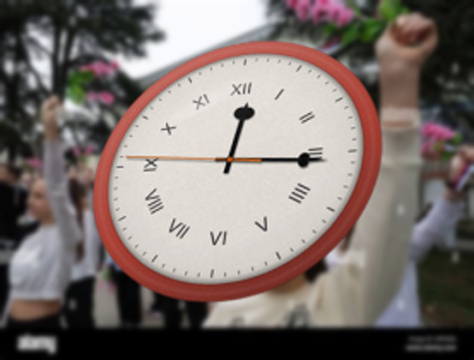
12:15:46
